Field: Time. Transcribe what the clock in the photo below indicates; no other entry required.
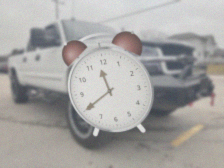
11:40
